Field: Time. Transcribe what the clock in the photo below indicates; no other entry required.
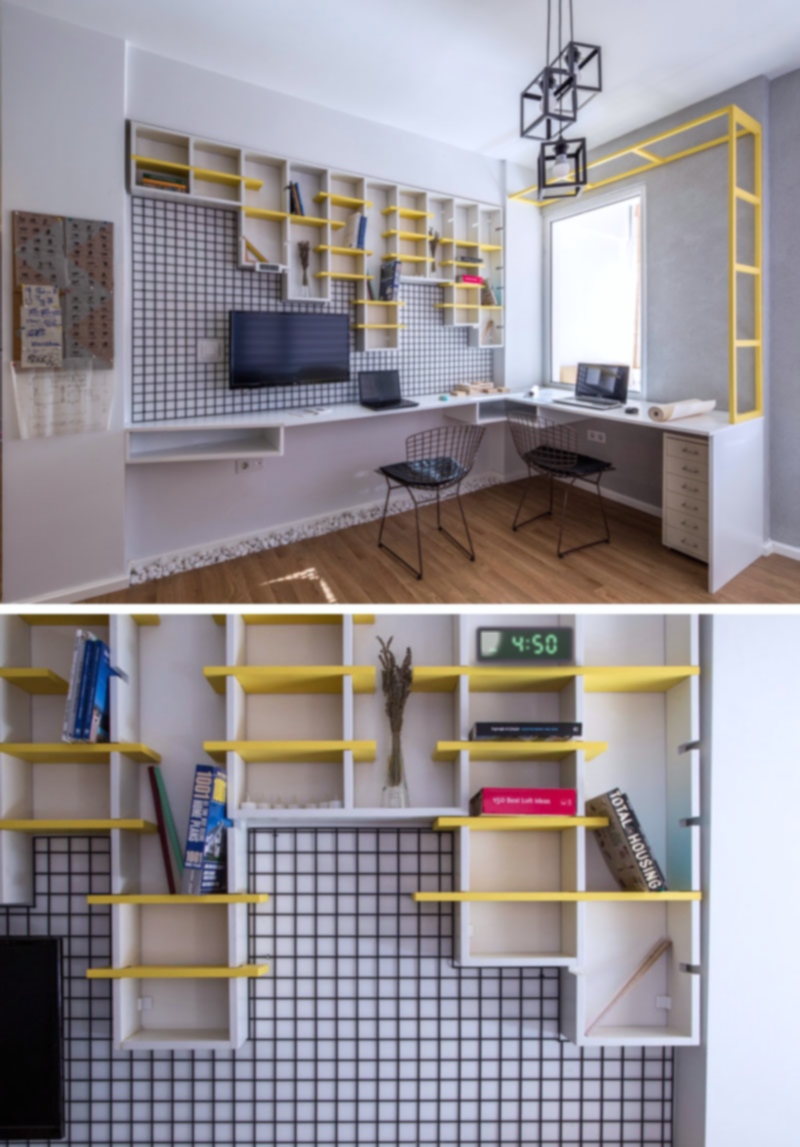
4:50
